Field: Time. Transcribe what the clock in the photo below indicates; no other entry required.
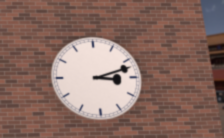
3:12
